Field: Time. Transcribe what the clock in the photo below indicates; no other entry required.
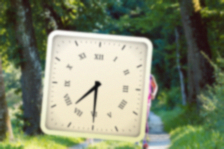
7:30
